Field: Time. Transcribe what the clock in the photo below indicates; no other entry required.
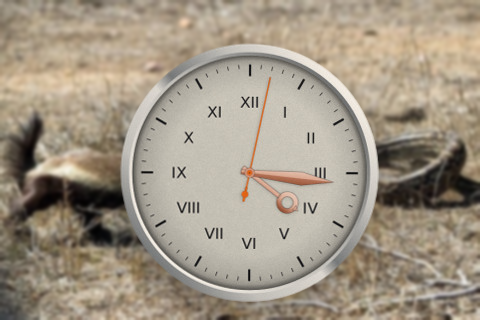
4:16:02
